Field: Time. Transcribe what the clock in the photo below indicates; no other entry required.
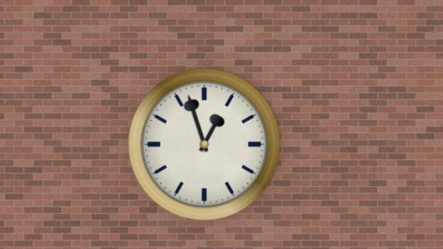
12:57
